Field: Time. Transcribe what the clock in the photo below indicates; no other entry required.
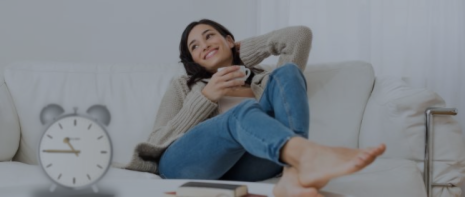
10:45
